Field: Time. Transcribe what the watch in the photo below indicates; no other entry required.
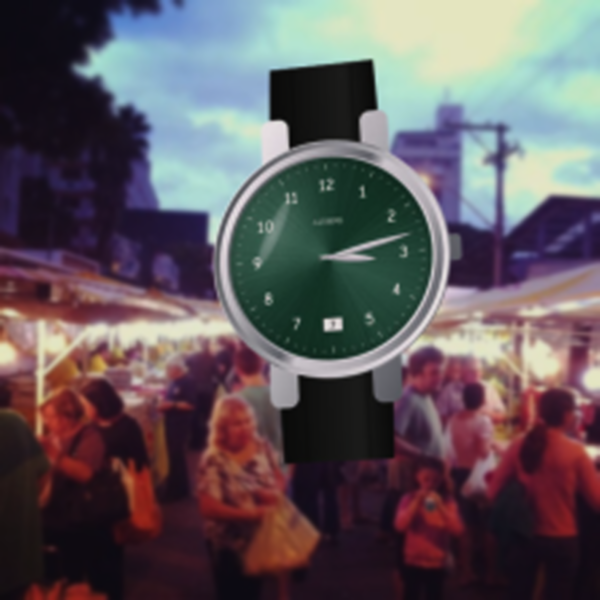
3:13
